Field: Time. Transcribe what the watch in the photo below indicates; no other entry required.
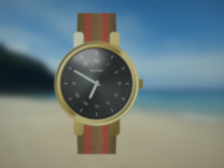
6:50
